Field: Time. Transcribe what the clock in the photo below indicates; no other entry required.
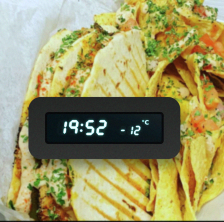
19:52
